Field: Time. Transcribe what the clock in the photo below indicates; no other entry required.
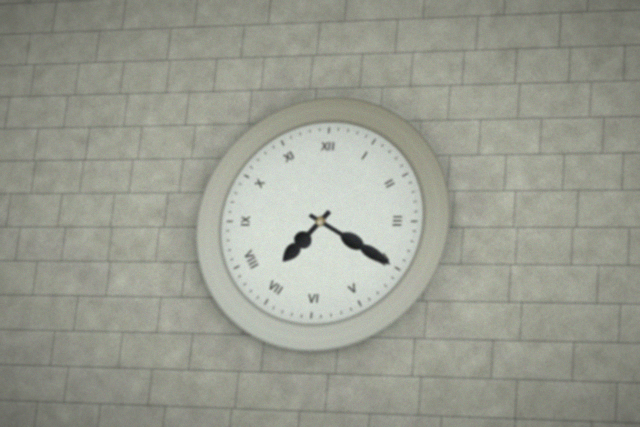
7:20
